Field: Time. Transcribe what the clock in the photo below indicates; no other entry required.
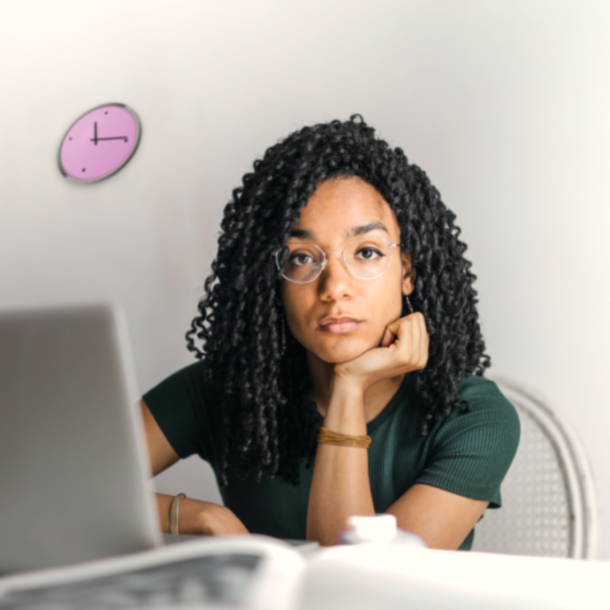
11:14
